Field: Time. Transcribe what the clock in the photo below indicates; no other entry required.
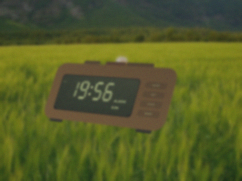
19:56
